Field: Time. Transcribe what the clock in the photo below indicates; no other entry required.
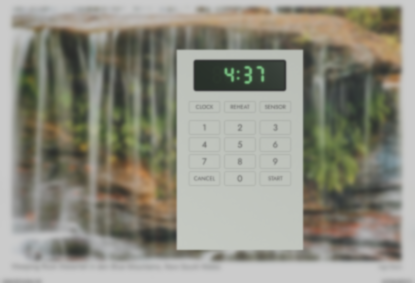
4:37
